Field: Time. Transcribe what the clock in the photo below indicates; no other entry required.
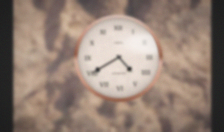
4:40
